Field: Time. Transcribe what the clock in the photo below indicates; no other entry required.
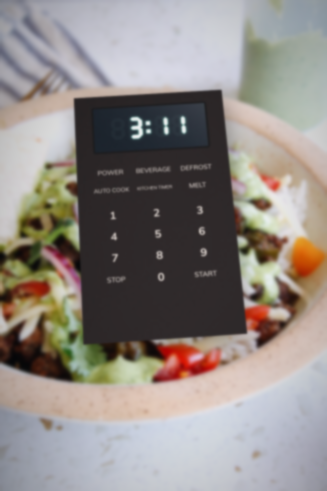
3:11
